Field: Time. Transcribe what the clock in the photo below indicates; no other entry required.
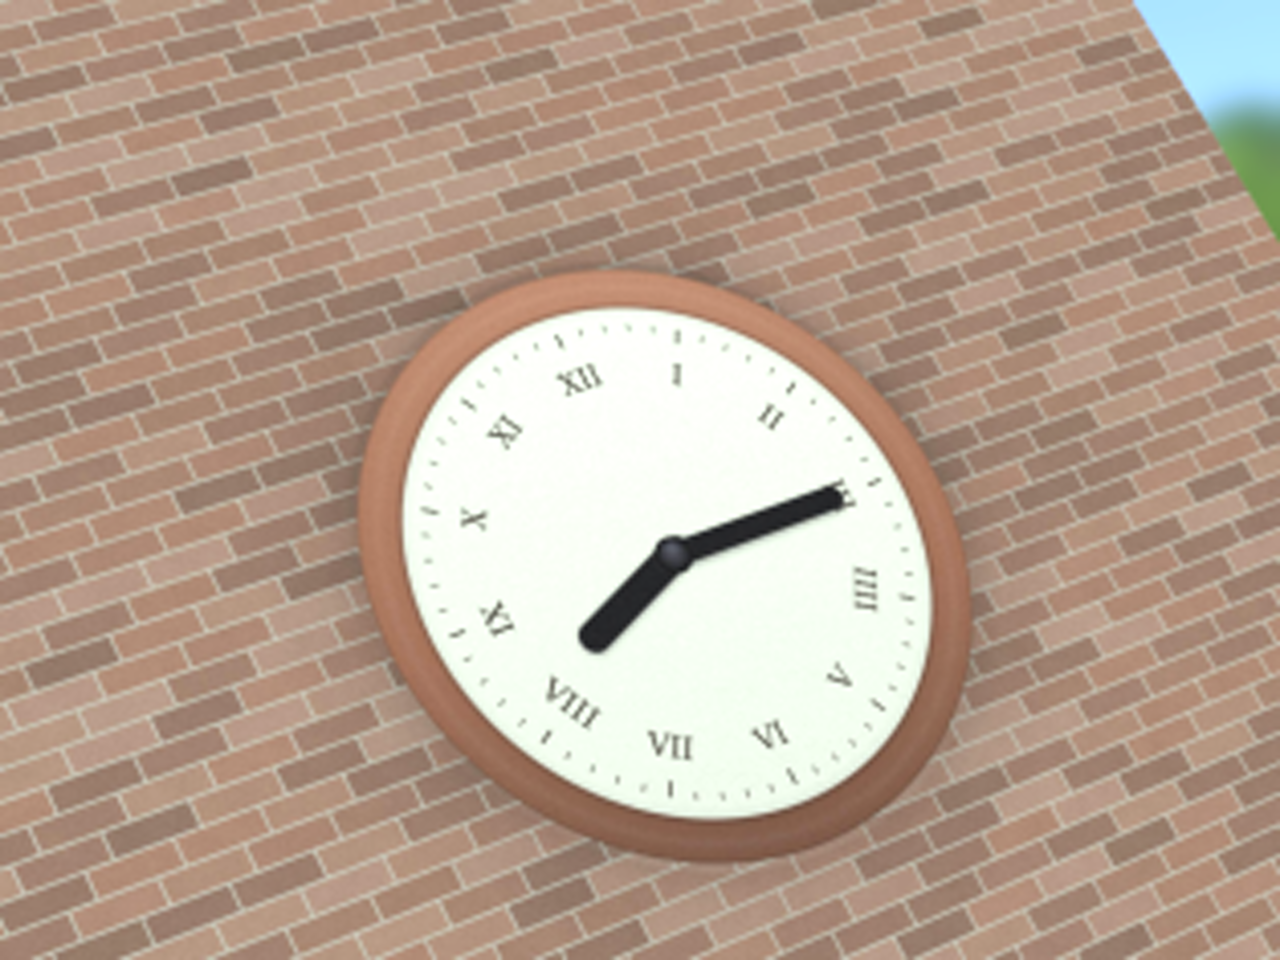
8:15
